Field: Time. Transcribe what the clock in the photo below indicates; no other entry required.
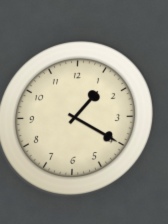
1:20
